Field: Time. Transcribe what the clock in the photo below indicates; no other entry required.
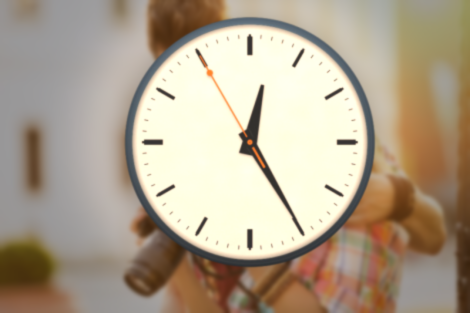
12:24:55
